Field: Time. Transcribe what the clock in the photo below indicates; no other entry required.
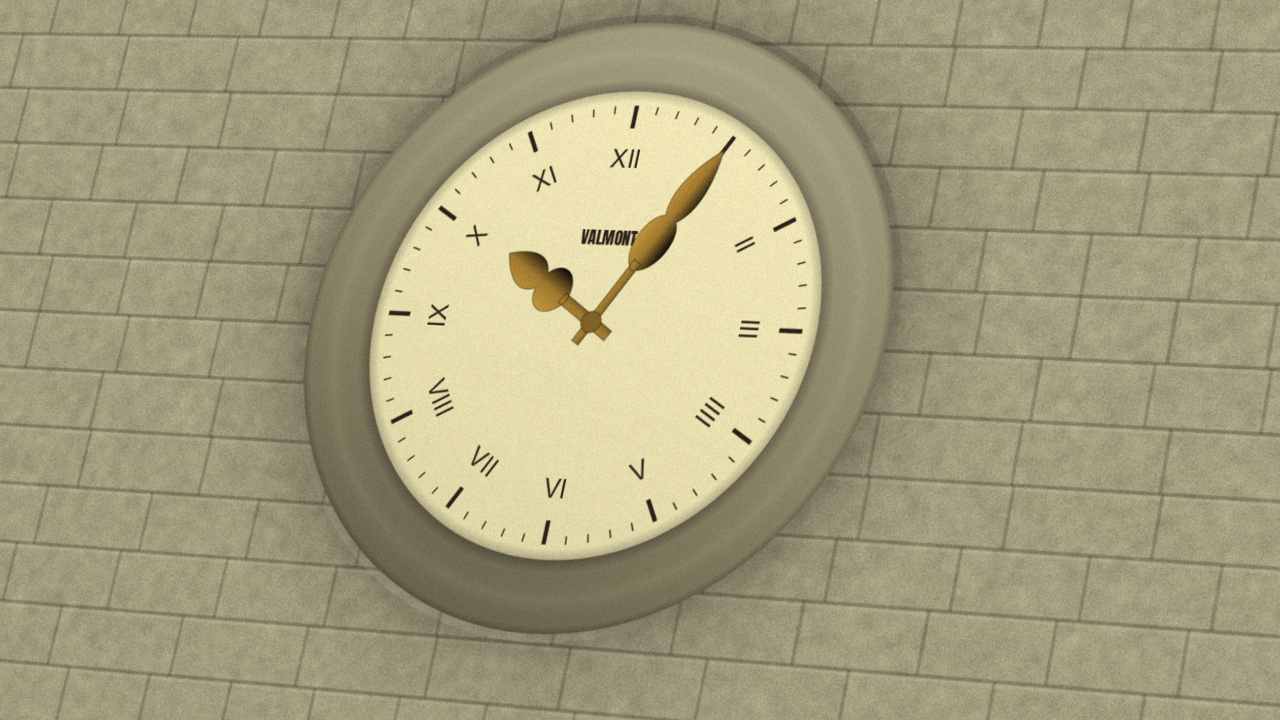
10:05
